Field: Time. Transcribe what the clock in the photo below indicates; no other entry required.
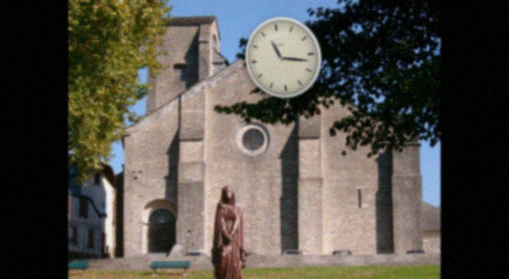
11:17
